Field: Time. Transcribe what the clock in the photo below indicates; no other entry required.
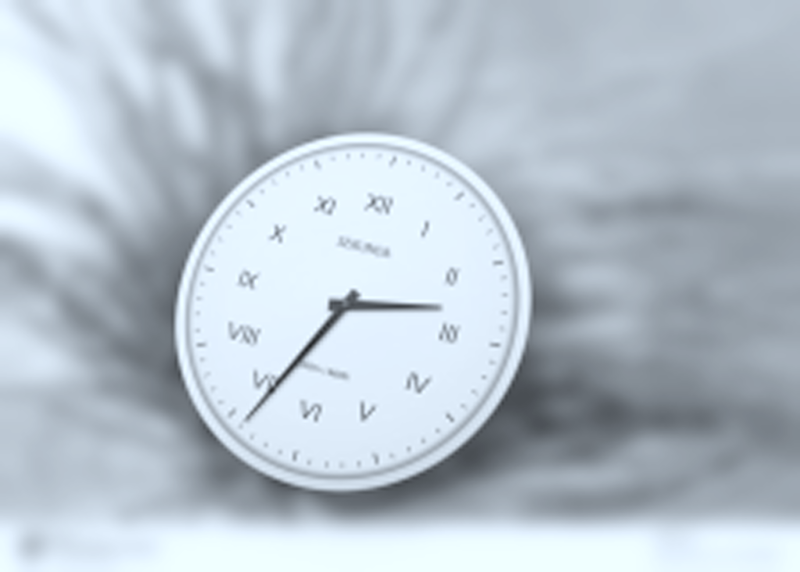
2:34
